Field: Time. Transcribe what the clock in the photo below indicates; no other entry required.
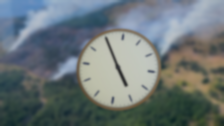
4:55
